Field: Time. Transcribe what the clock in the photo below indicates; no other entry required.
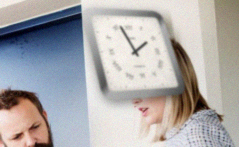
1:57
